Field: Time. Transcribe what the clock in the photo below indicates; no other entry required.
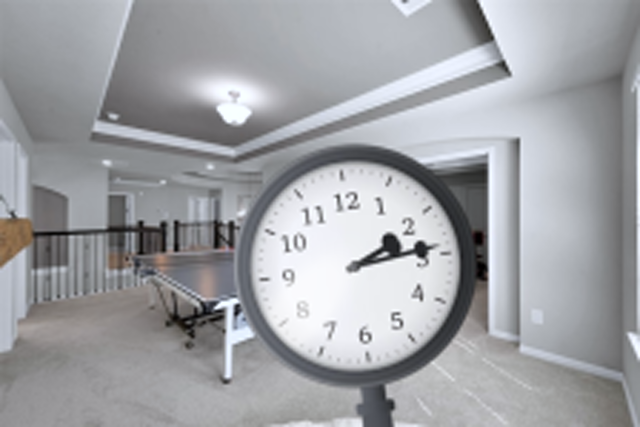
2:14
